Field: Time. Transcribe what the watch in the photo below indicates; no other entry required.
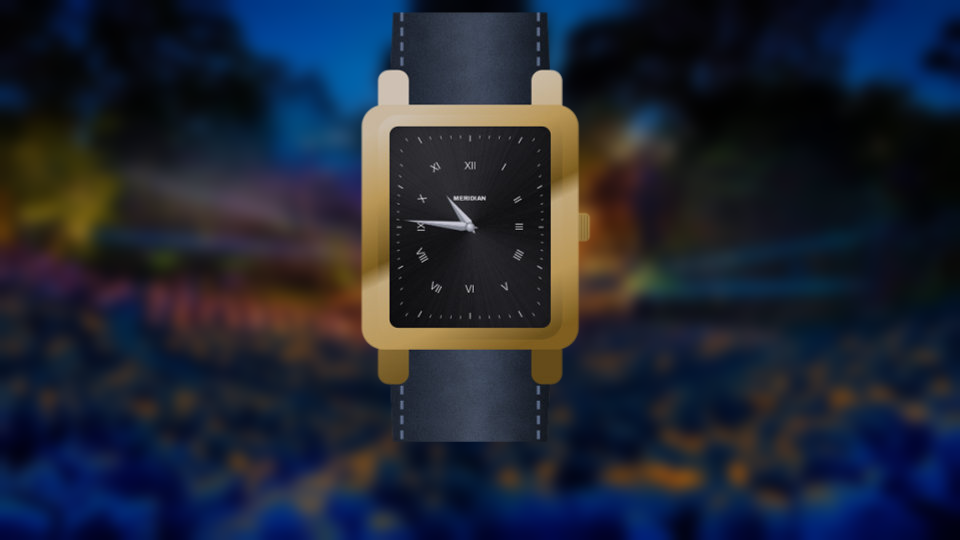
10:46
